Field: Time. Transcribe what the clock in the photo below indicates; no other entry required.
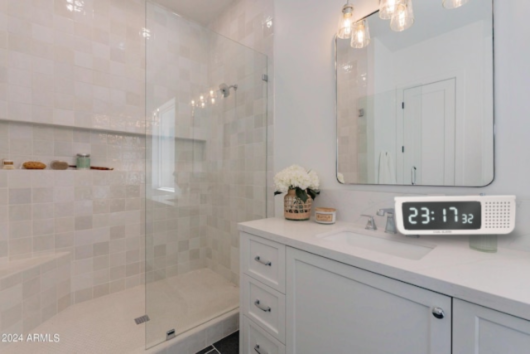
23:17:32
